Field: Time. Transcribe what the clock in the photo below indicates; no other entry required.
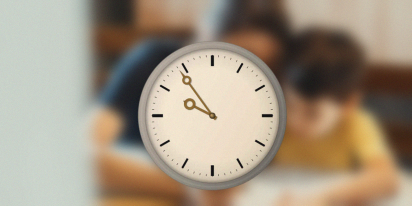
9:54
